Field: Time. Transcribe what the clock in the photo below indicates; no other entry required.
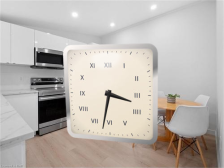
3:32
